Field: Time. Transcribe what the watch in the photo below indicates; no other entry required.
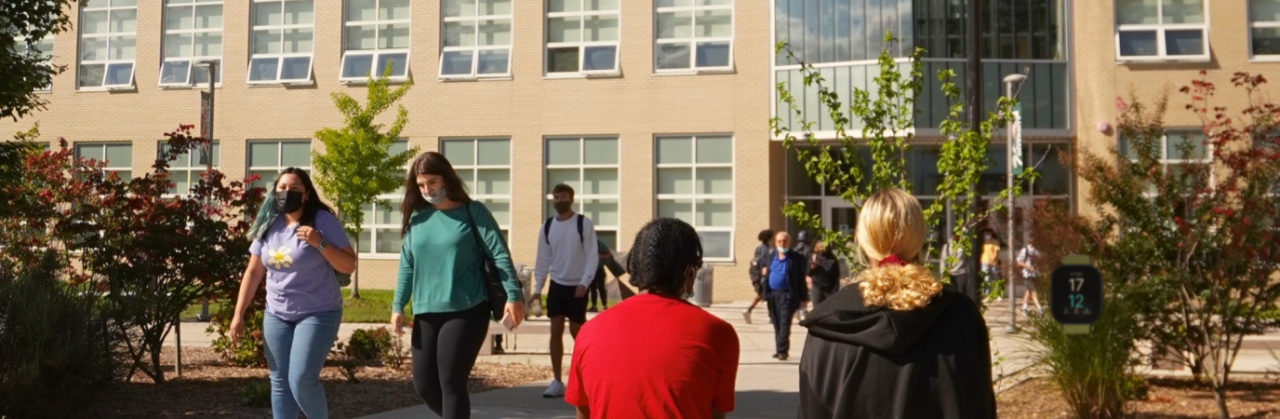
17:12
